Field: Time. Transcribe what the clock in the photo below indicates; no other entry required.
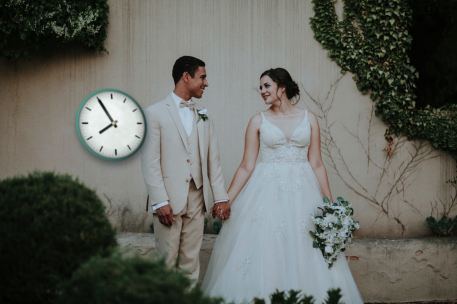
7:55
